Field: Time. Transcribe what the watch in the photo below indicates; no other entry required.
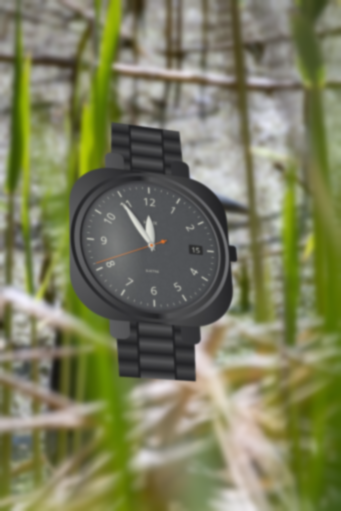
11:54:41
